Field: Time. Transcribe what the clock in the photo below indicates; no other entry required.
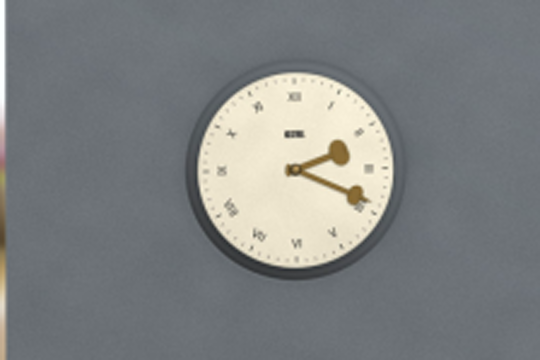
2:19
